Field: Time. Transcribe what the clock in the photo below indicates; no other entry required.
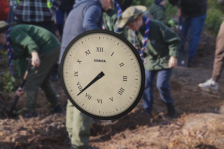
7:38
